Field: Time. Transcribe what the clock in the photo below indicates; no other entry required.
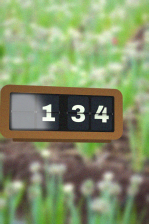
1:34
